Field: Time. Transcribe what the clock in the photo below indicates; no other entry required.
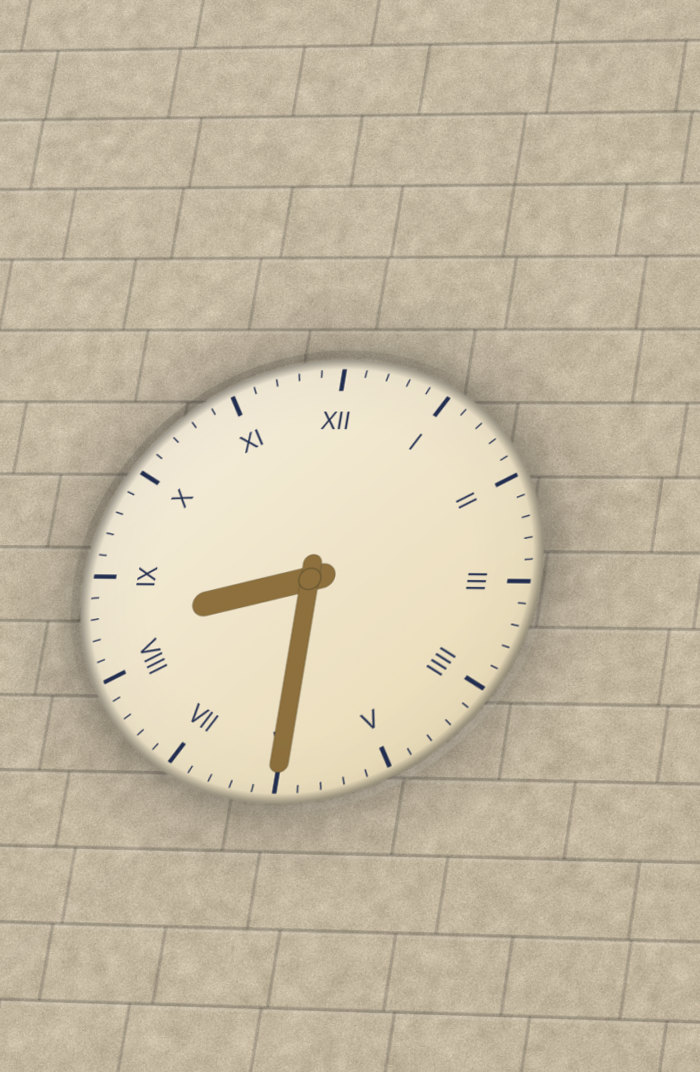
8:30
